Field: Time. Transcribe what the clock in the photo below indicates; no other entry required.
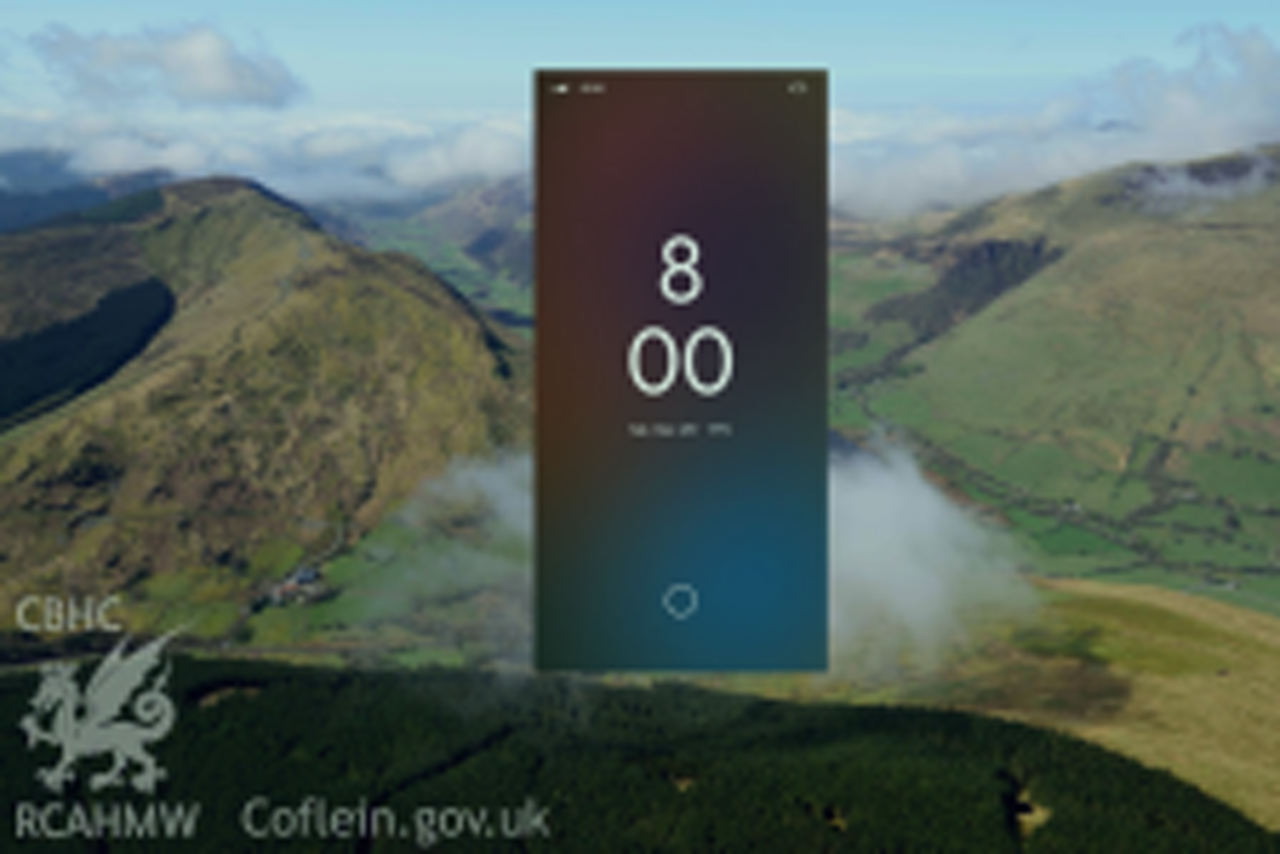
8:00
